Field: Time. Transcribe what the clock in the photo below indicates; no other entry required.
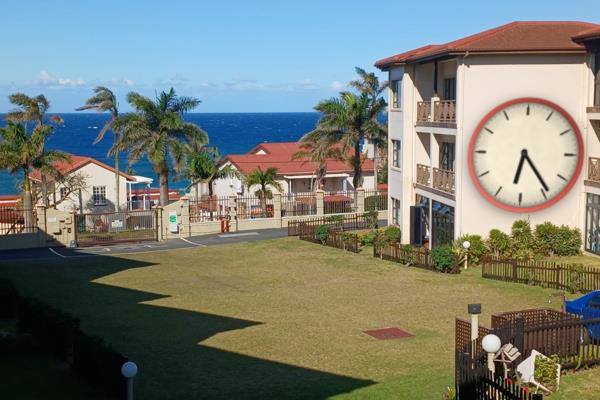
6:24
